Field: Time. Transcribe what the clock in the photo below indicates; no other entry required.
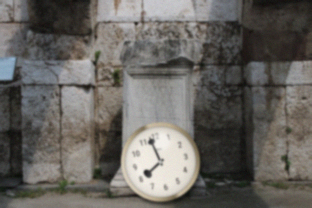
7:58
